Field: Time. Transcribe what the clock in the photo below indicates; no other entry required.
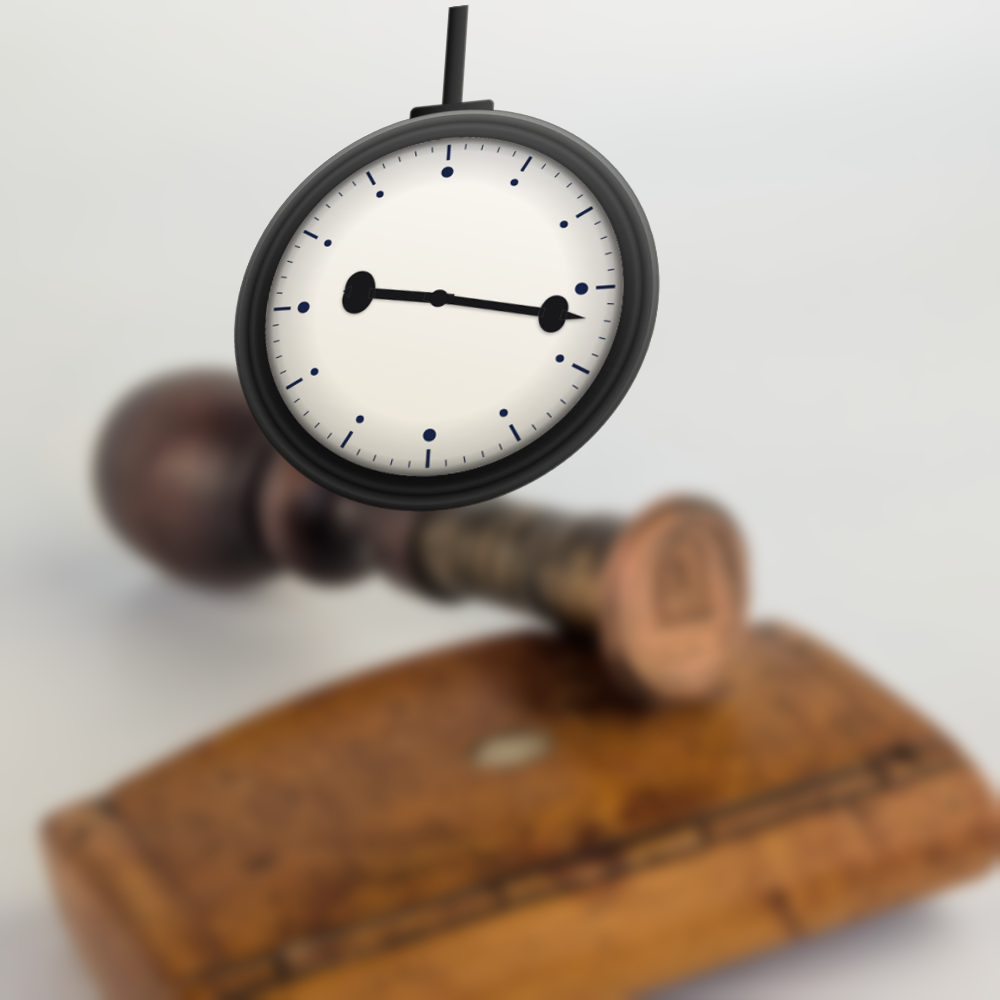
9:17
